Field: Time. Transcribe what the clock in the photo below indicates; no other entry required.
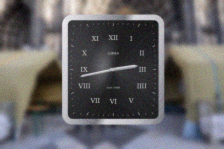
2:43
